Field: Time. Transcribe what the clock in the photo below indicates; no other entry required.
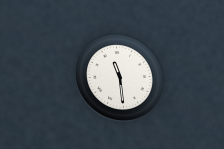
11:30
